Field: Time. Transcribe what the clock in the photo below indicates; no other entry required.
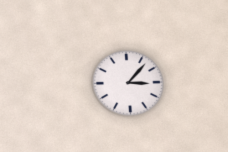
3:07
